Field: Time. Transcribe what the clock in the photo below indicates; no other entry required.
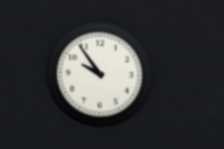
9:54
